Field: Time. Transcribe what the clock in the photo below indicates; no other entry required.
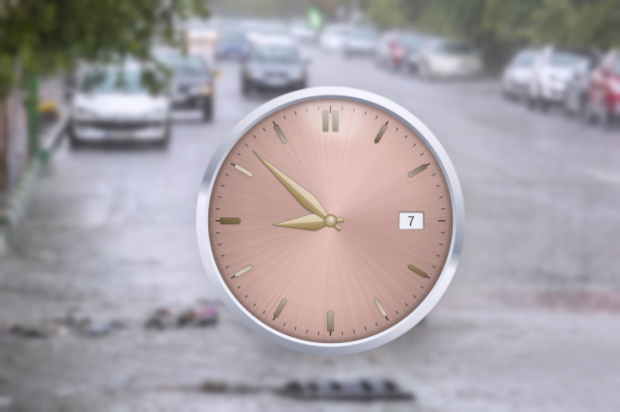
8:52
